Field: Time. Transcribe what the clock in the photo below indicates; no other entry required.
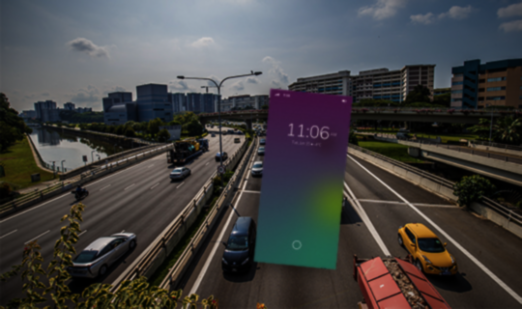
11:06
